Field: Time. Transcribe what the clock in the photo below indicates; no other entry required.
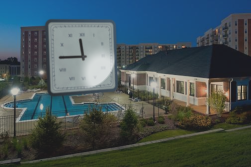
11:45
